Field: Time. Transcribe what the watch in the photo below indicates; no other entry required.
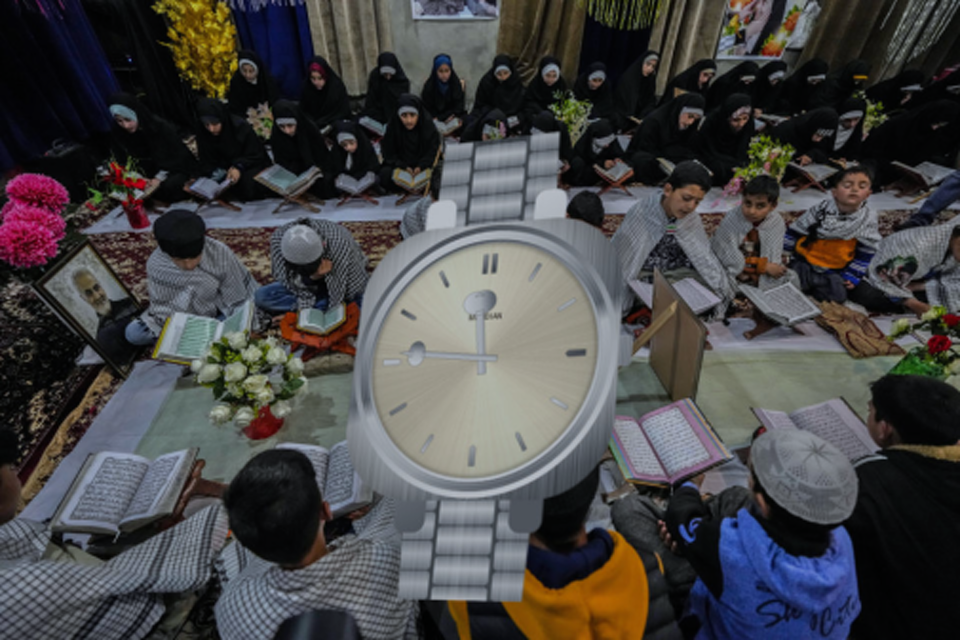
11:46
